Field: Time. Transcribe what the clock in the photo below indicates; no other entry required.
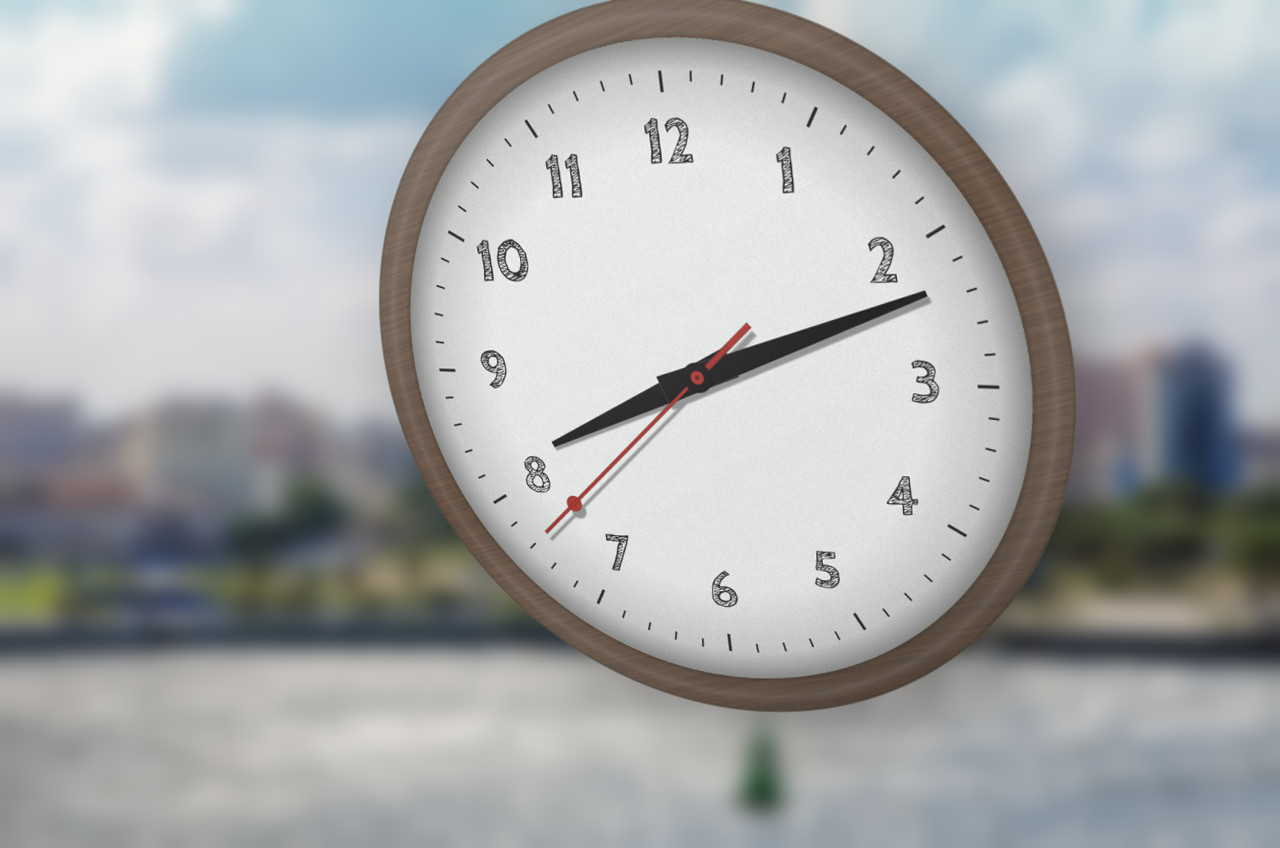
8:11:38
